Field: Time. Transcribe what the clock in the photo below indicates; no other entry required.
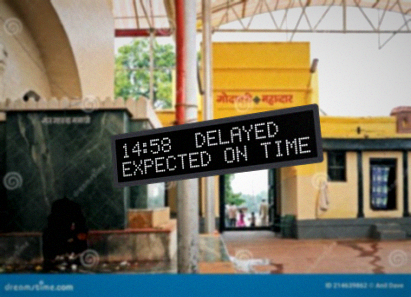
14:58
